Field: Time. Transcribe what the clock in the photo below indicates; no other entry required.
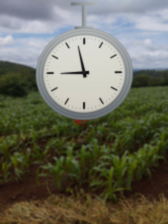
8:58
